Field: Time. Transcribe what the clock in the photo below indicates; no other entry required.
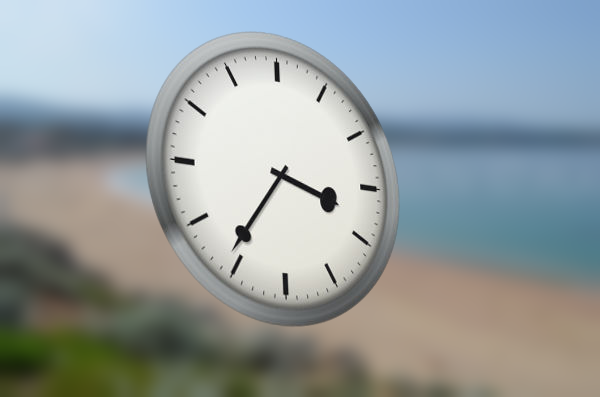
3:36
